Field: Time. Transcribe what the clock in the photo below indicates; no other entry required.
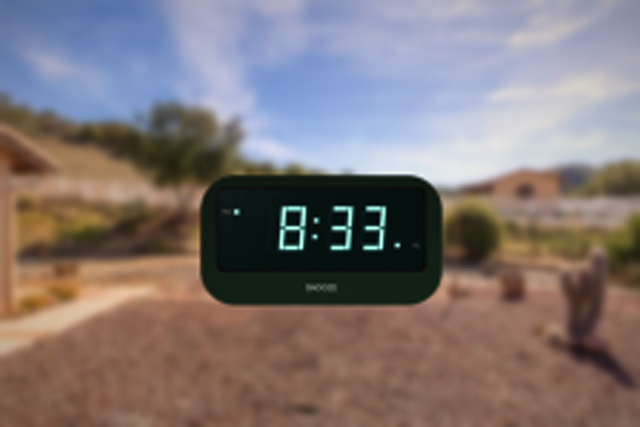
8:33
